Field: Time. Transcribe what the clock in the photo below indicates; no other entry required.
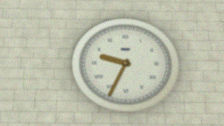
9:34
